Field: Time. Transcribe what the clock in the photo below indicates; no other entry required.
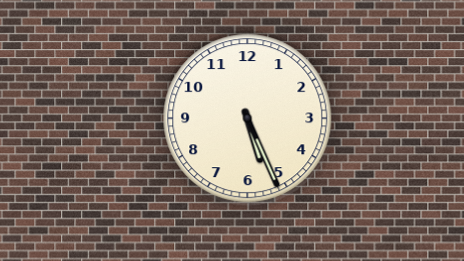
5:26
